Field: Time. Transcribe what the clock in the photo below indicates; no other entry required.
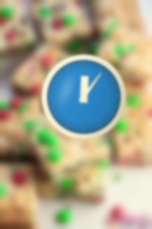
12:06
